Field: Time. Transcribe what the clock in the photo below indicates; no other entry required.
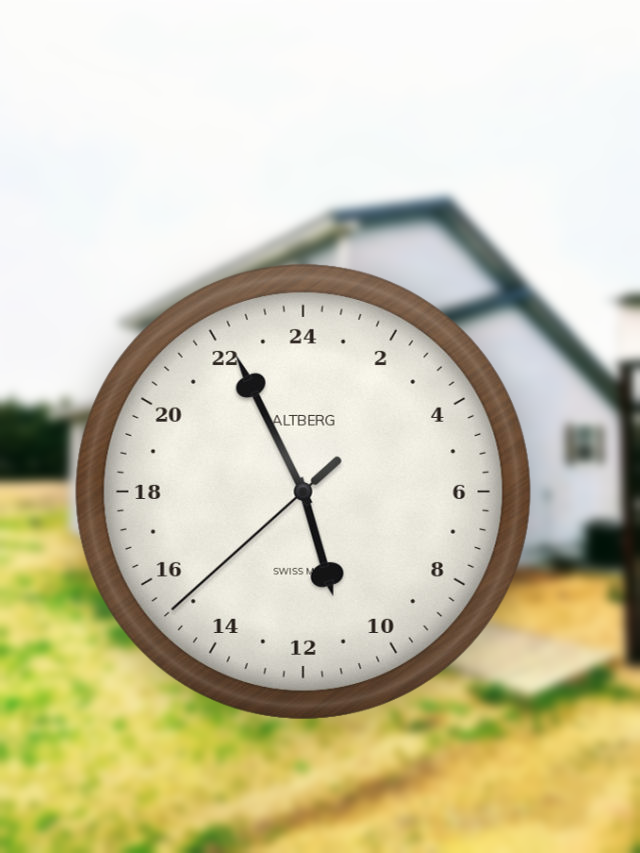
10:55:38
